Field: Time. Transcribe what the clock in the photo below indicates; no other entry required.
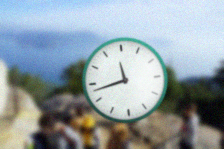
11:43
